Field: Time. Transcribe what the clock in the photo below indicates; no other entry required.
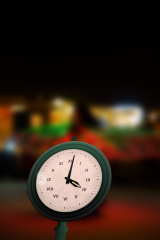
4:01
